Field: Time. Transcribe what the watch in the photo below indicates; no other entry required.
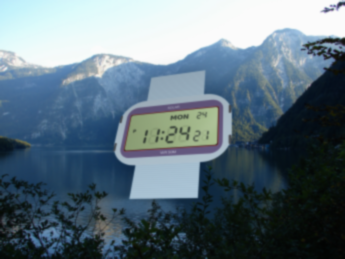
11:24:21
